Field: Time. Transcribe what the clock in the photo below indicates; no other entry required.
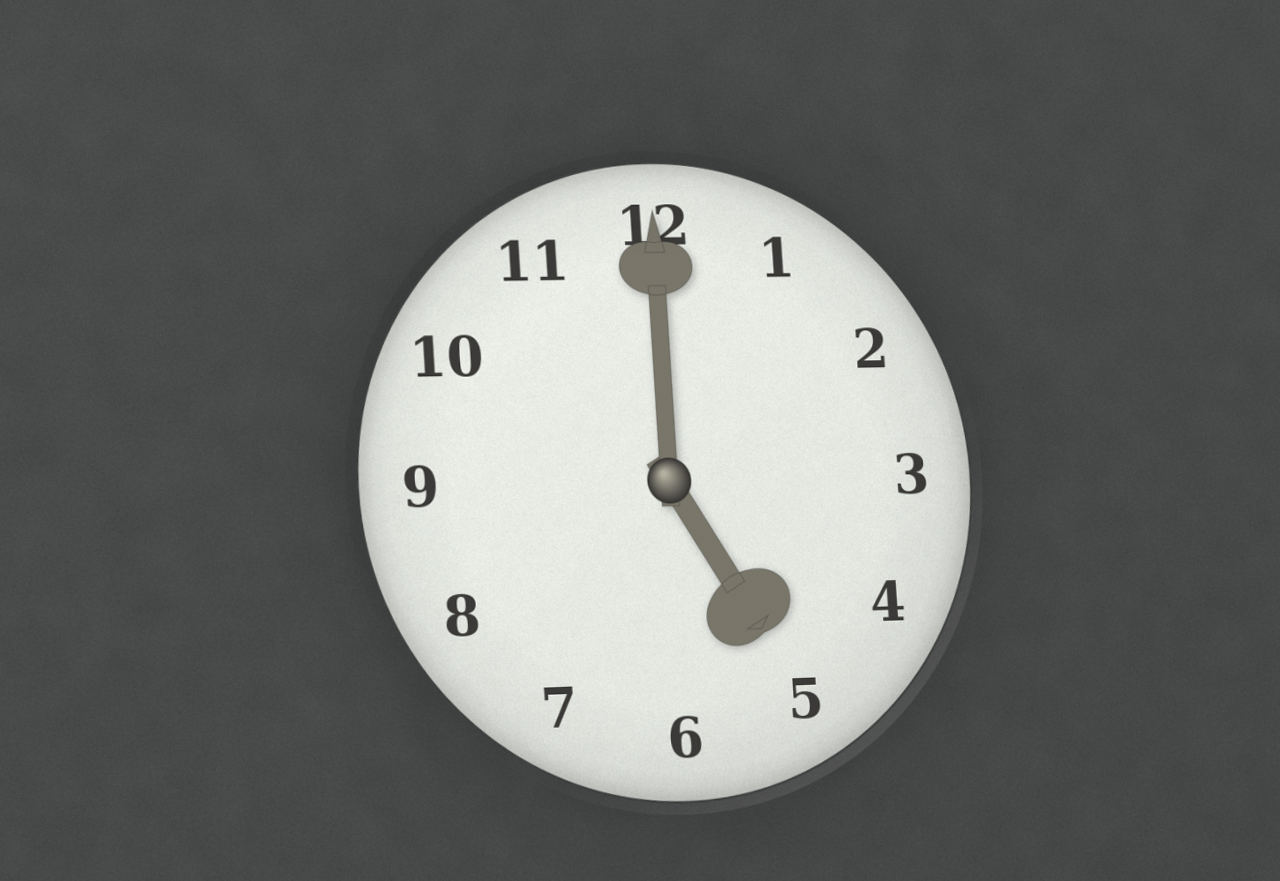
5:00
